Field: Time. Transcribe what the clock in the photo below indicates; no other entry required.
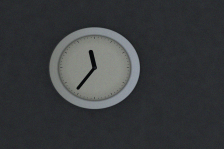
11:36
